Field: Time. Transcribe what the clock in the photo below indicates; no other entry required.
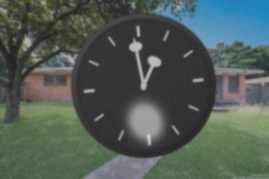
12:59
